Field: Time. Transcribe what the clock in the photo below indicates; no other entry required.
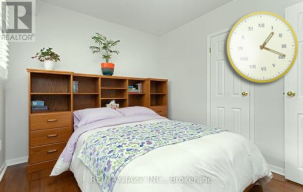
1:19
